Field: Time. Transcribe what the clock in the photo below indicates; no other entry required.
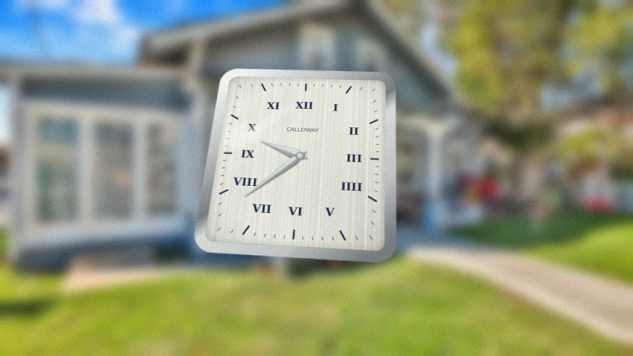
9:38
